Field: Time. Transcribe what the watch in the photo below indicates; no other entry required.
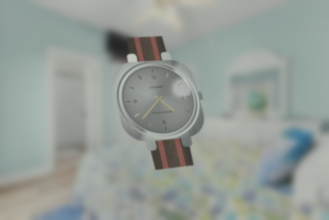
4:38
